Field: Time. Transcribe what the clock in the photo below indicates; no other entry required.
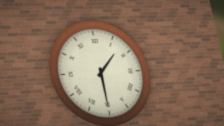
1:30
